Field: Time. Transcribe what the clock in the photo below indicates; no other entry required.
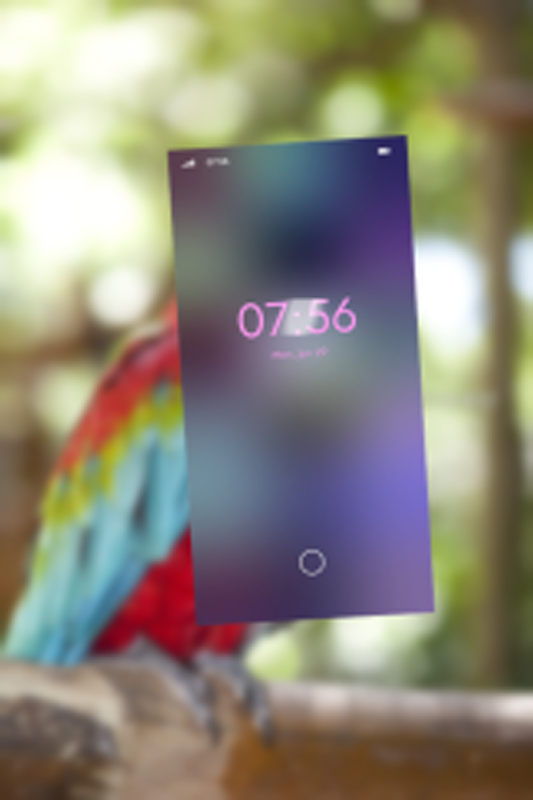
7:56
